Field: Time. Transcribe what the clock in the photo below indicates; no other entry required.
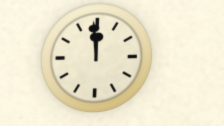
11:59
